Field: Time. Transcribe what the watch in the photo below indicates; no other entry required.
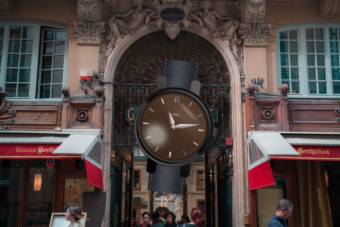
11:13
